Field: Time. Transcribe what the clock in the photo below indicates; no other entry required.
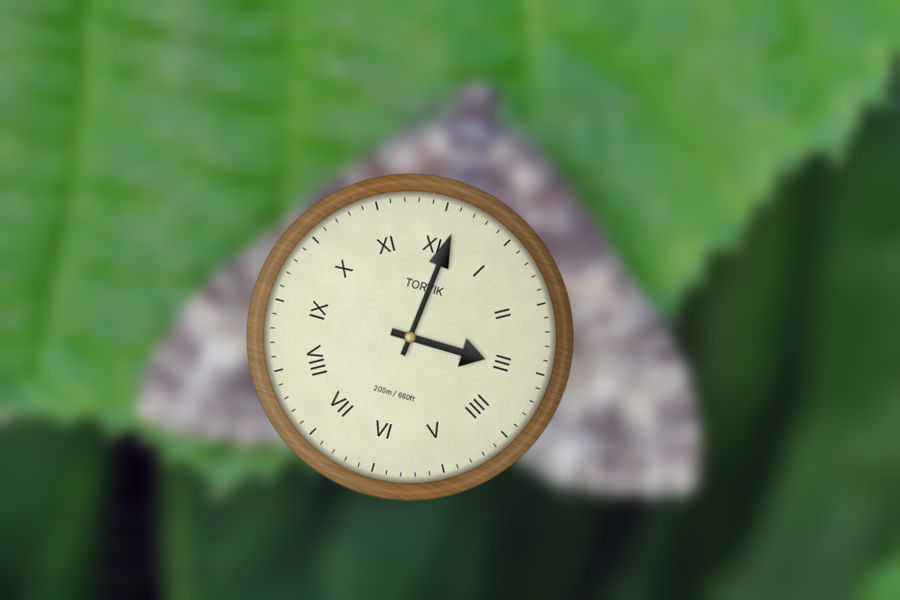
3:01
